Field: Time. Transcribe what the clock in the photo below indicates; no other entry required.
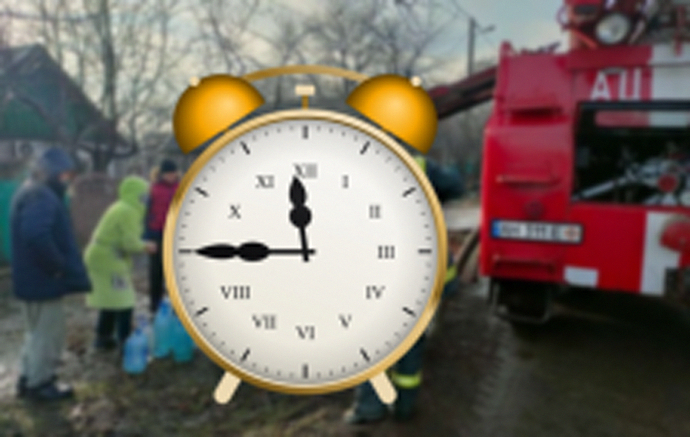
11:45
